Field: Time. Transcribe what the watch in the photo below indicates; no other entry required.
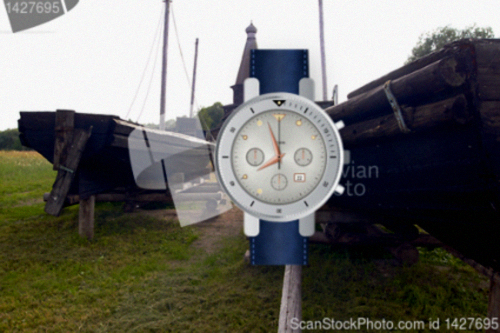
7:57
